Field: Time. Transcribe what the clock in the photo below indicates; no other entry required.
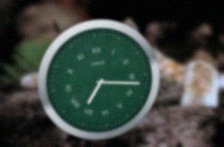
7:17
